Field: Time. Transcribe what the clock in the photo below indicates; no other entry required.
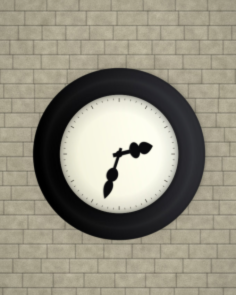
2:33
